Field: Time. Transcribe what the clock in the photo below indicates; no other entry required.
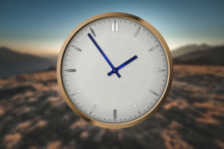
1:54
